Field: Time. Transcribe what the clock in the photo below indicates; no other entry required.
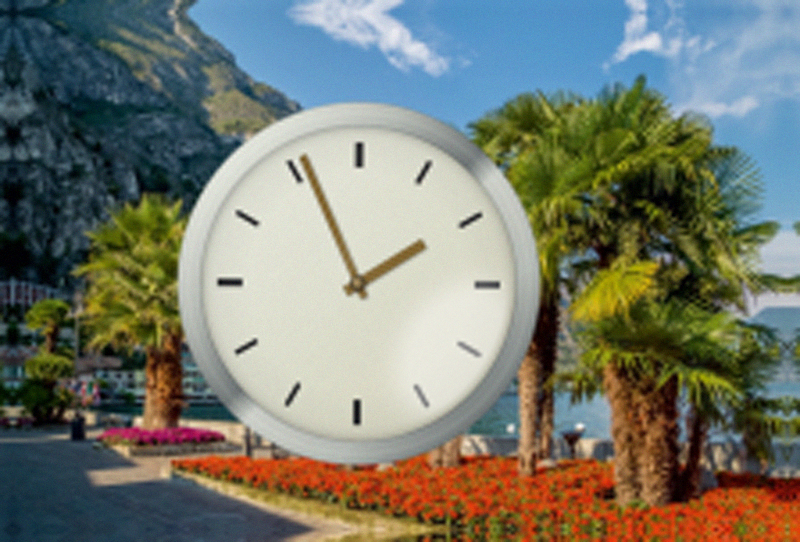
1:56
